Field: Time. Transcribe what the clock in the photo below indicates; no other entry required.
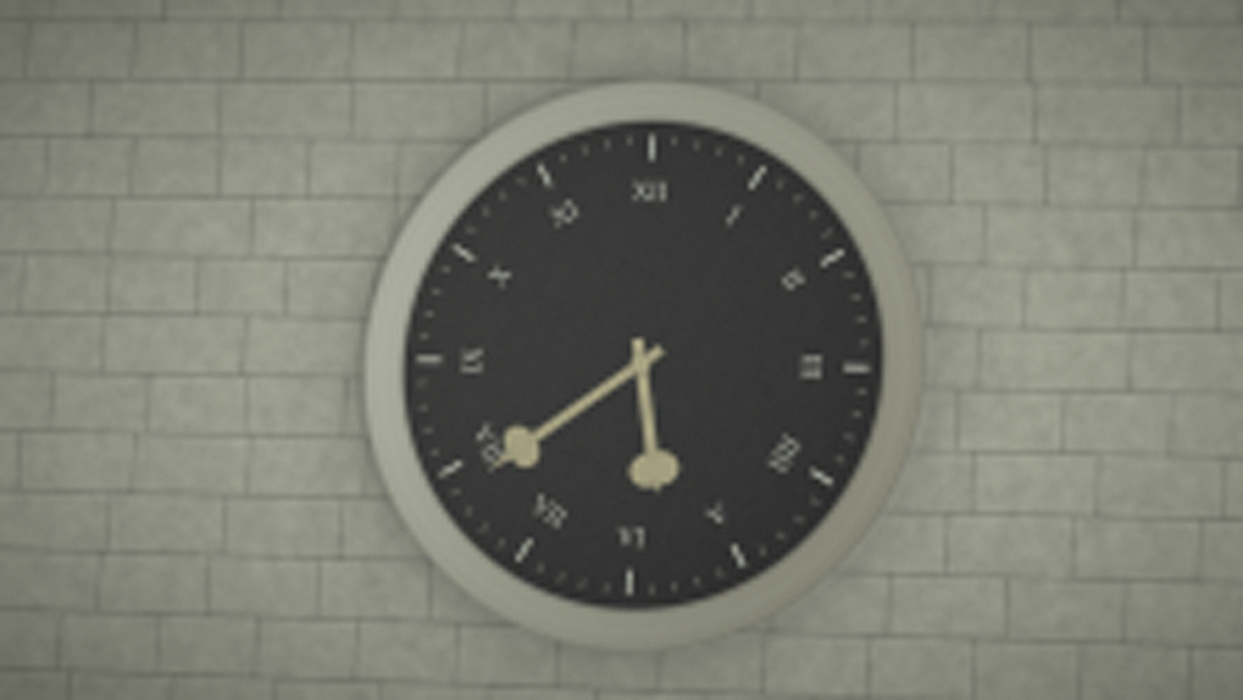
5:39
